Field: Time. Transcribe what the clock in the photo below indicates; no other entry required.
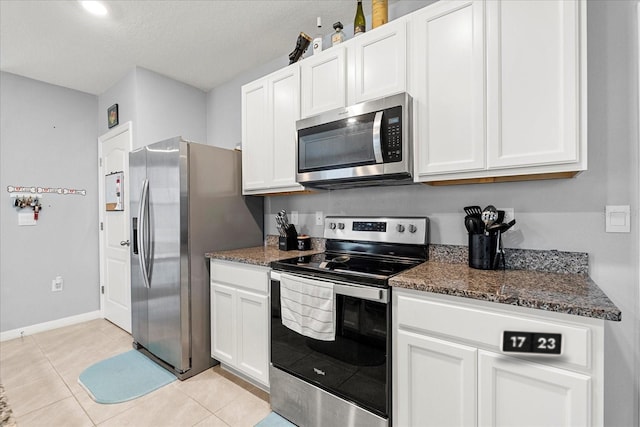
17:23
